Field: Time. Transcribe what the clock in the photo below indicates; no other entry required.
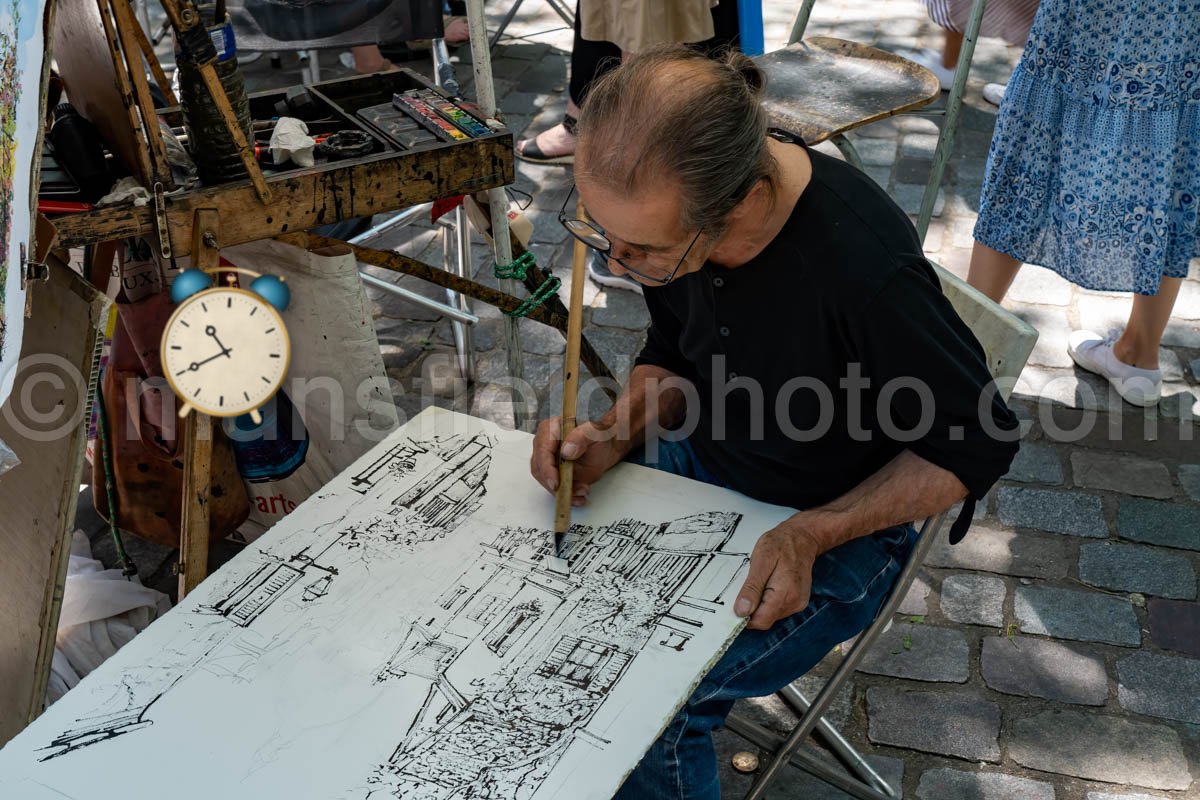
10:40
